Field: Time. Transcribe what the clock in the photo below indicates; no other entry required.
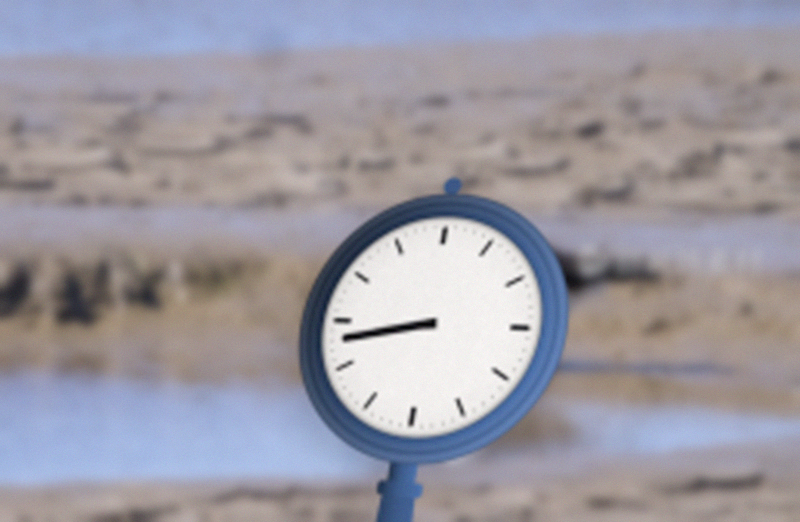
8:43
